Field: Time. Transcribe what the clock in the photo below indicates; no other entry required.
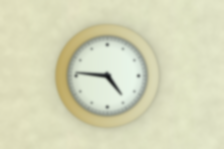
4:46
